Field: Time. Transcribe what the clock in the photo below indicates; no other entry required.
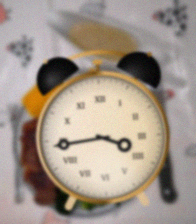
3:44
